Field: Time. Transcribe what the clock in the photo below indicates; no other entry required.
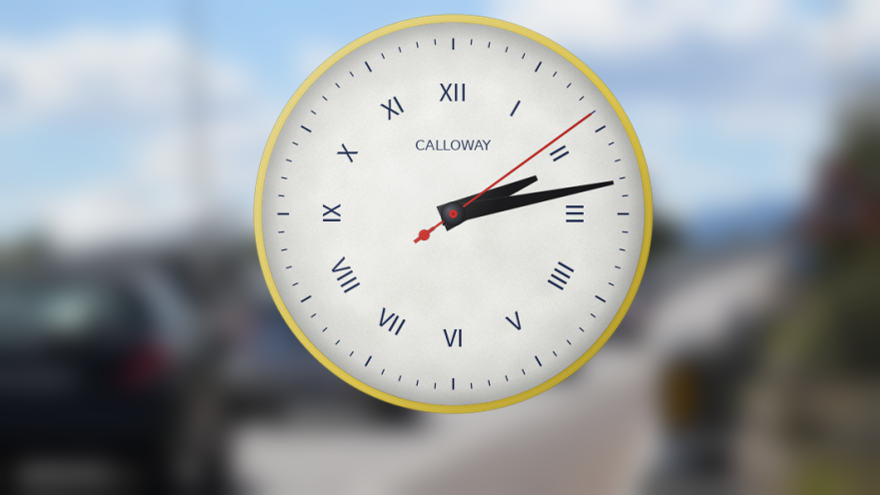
2:13:09
